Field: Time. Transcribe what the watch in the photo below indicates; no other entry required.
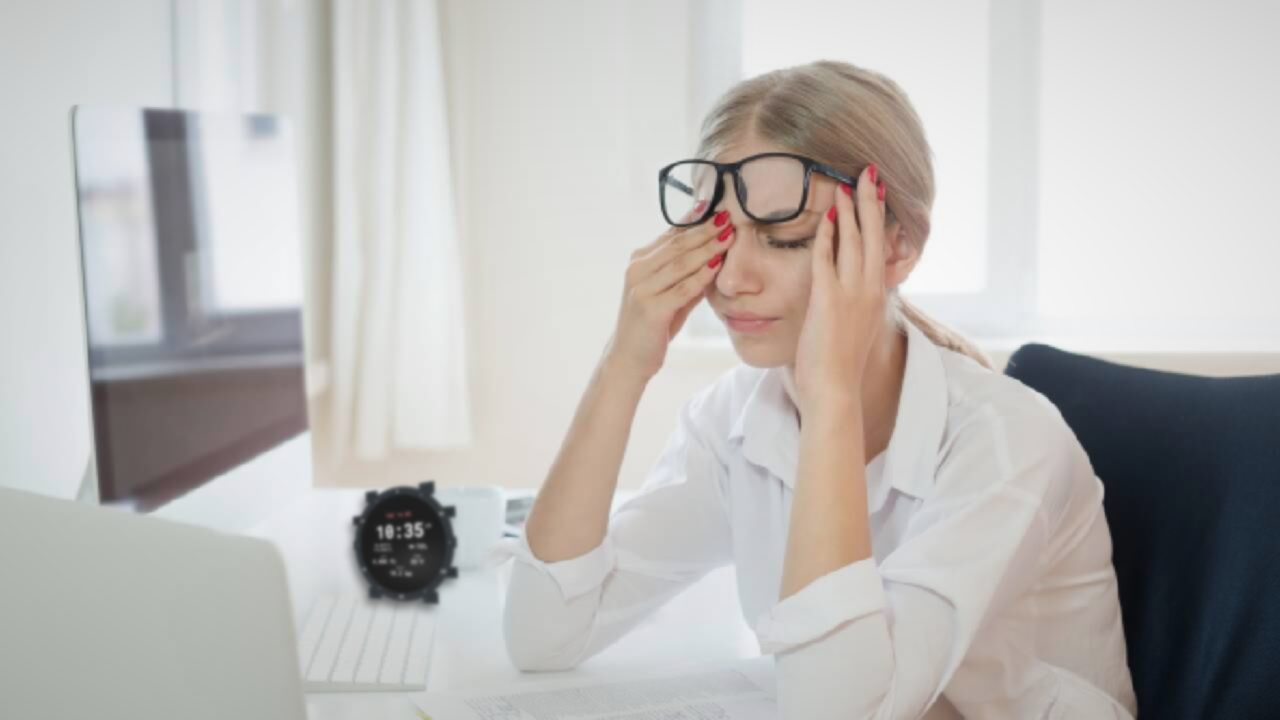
10:35
